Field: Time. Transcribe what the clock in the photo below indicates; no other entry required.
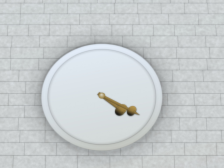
4:20
